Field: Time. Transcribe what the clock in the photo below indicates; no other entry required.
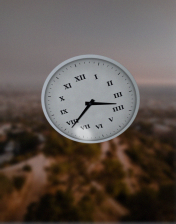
3:39
